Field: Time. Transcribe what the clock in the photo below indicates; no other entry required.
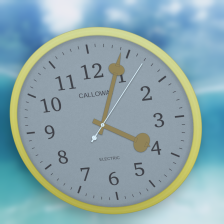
4:04:07
